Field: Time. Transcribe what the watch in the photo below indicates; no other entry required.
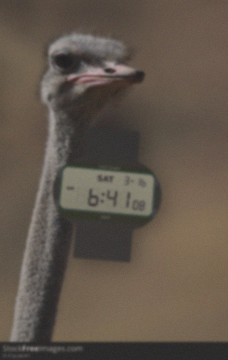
6:41
